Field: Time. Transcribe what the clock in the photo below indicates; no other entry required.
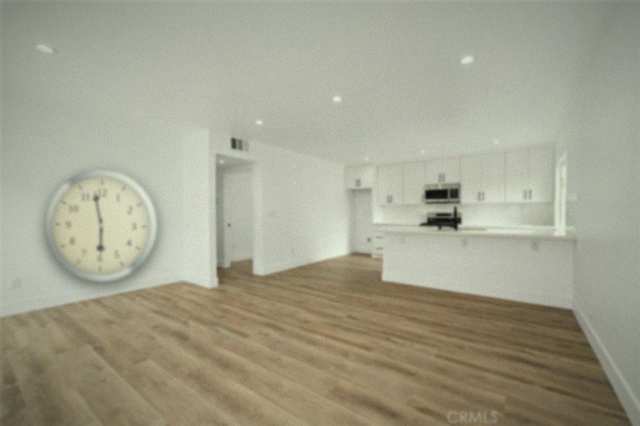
5:58
